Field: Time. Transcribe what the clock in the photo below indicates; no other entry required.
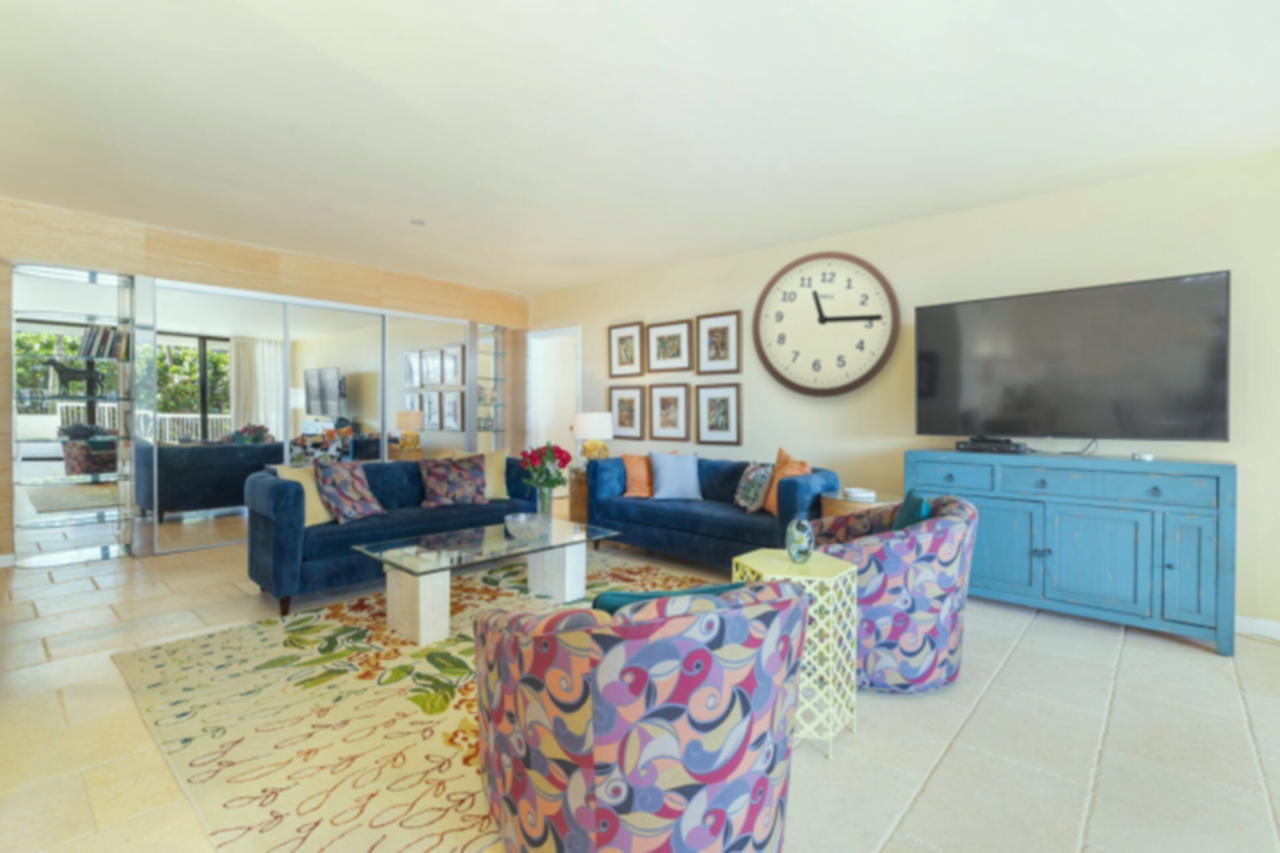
11:14
